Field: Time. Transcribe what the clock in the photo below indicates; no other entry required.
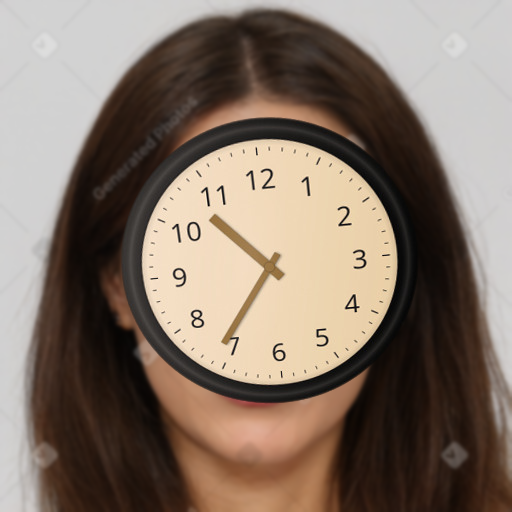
10:36
